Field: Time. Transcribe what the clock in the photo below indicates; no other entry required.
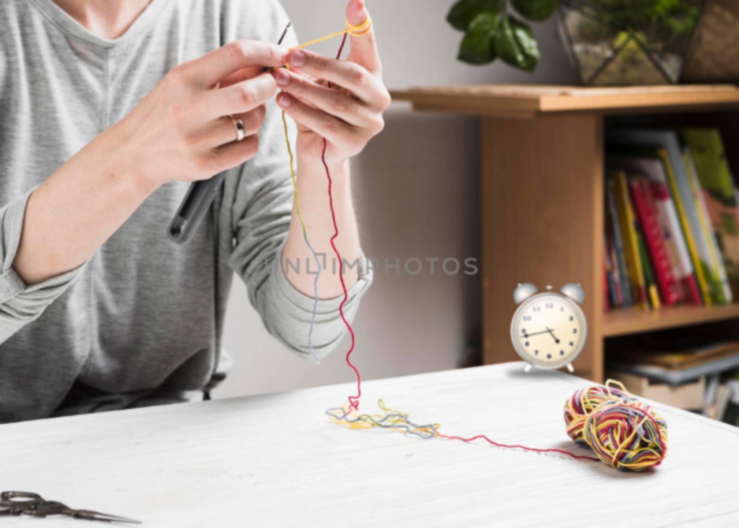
4:43
